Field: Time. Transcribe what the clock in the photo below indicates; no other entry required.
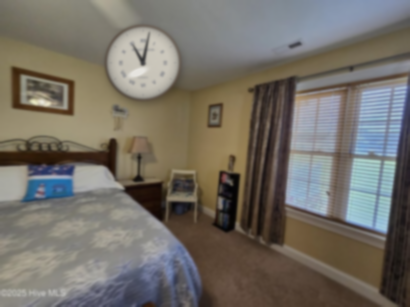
11:02
